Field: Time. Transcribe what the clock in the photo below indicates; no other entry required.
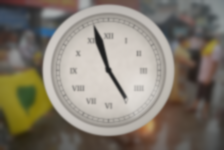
4:57
